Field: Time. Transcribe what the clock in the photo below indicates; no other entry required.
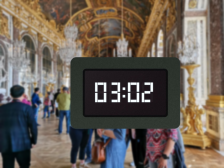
3:02
